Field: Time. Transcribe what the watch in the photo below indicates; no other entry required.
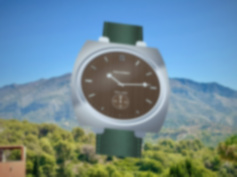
10:14
